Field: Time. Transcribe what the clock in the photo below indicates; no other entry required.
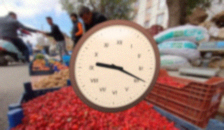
9:19
